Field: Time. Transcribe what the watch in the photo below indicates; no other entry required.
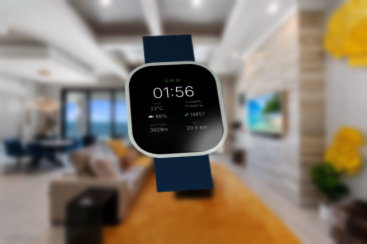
1:56
